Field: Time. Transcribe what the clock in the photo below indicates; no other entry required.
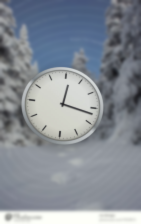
12:17
